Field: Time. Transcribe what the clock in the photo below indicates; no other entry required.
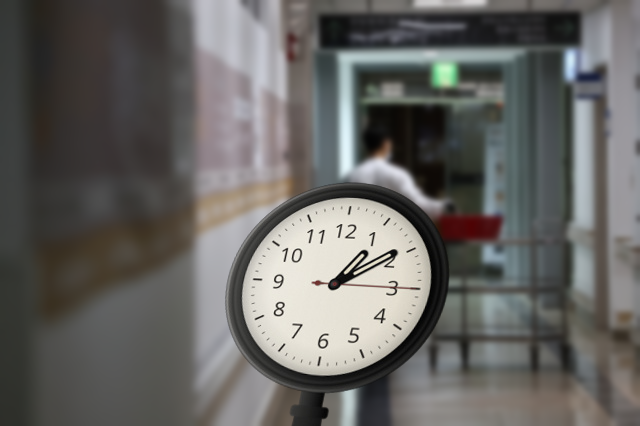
1:09:15
